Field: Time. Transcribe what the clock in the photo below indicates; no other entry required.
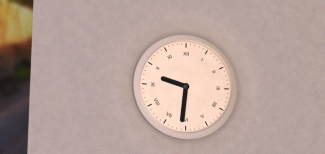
9:31
